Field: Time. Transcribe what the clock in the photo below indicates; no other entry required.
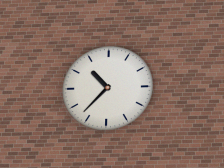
10:37
